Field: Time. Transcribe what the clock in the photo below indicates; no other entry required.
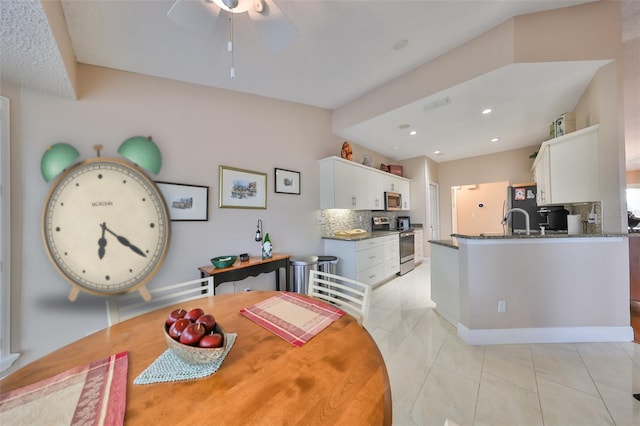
6:21
